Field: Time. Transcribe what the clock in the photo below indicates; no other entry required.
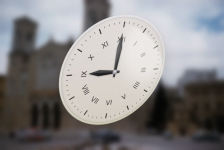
9:00
